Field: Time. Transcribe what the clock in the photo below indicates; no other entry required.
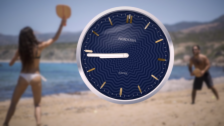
8:44
